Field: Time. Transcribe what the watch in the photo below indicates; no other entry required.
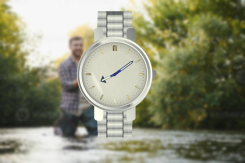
8:09
